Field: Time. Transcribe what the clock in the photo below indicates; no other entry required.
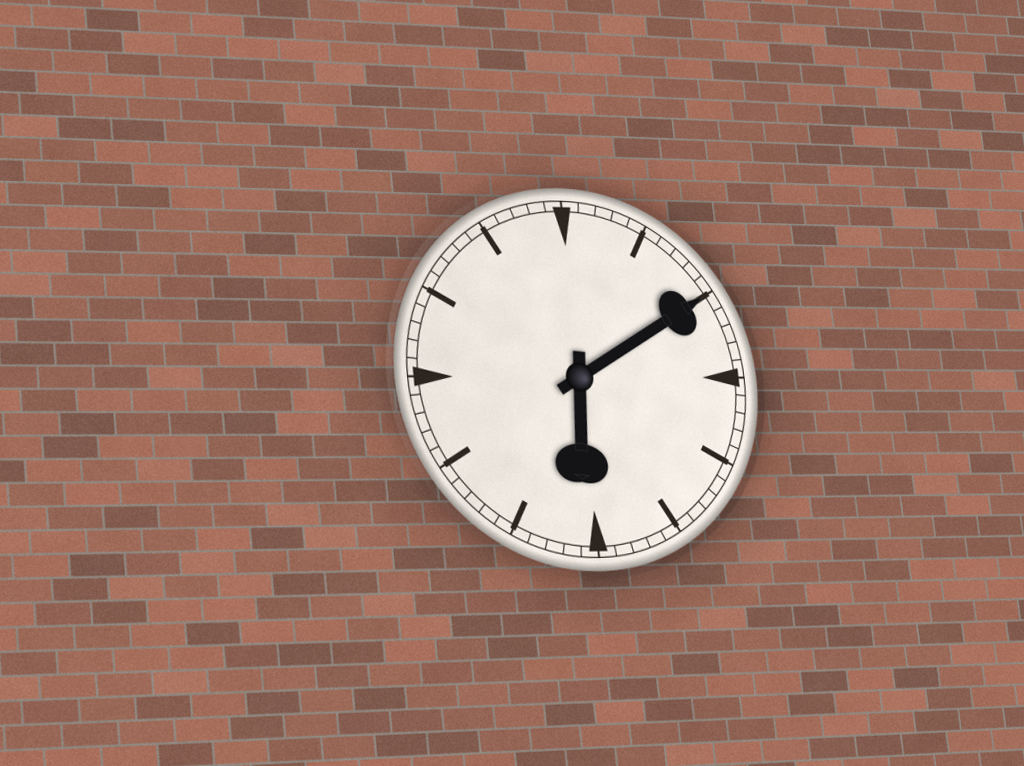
6:10
